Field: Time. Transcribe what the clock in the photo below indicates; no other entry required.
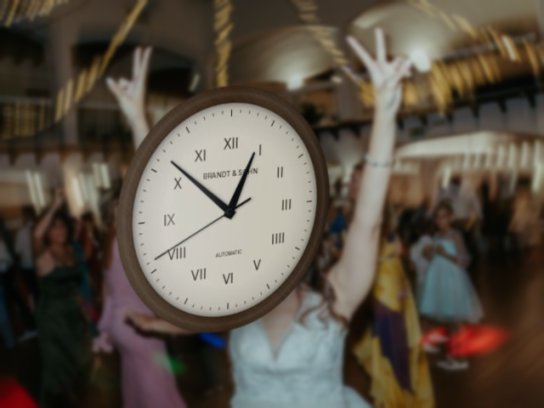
12:51:41
